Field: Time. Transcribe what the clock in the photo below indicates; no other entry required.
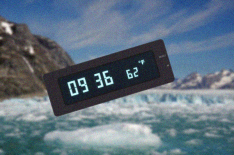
9:36
